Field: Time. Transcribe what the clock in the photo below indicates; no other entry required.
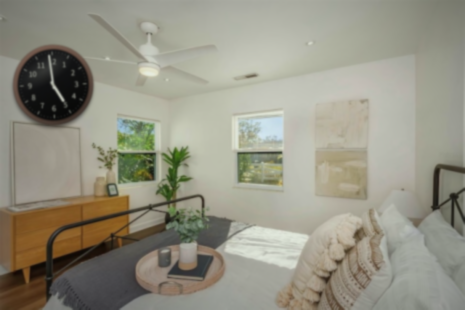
4:59
